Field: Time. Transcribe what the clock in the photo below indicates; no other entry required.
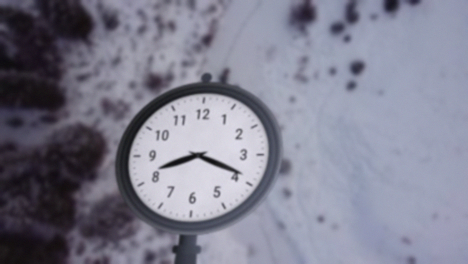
8:19
